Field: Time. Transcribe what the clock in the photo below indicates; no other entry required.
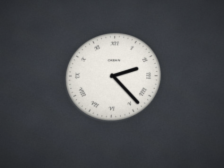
2:23
